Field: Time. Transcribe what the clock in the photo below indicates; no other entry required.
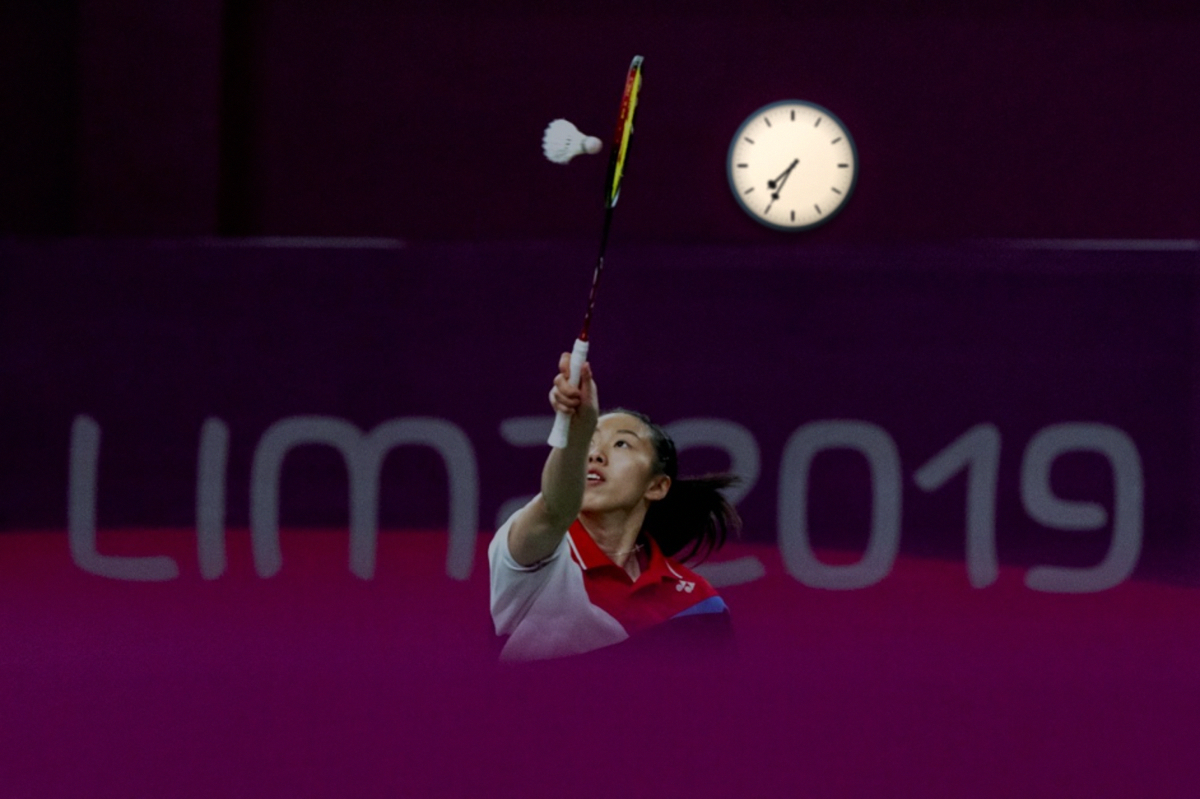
7:35
